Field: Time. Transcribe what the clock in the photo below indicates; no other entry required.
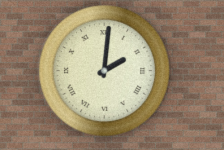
2:01
